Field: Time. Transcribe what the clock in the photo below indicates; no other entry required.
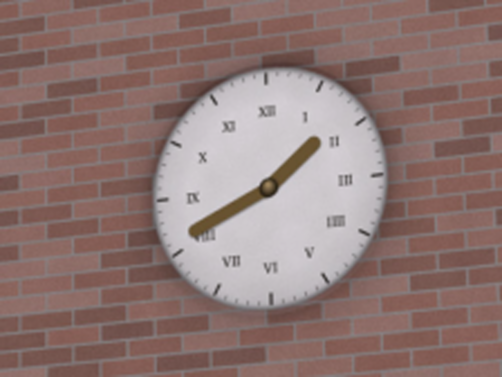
1:41
